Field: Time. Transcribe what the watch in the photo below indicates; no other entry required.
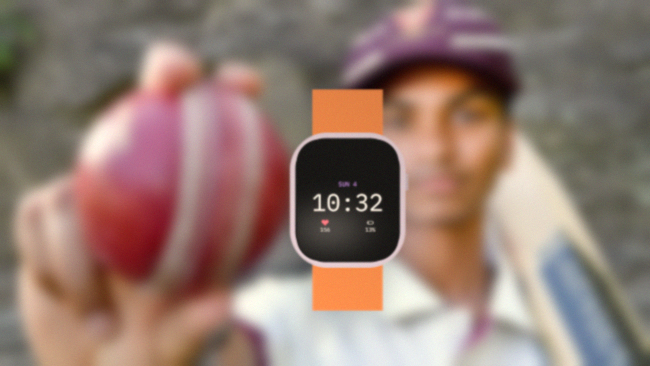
10:32
